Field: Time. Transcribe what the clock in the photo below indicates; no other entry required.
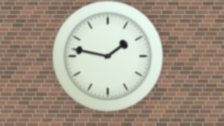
1:47
